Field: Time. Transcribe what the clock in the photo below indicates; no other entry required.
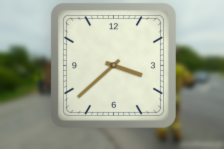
3:38
